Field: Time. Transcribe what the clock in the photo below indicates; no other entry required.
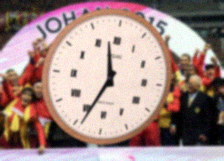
11:34
